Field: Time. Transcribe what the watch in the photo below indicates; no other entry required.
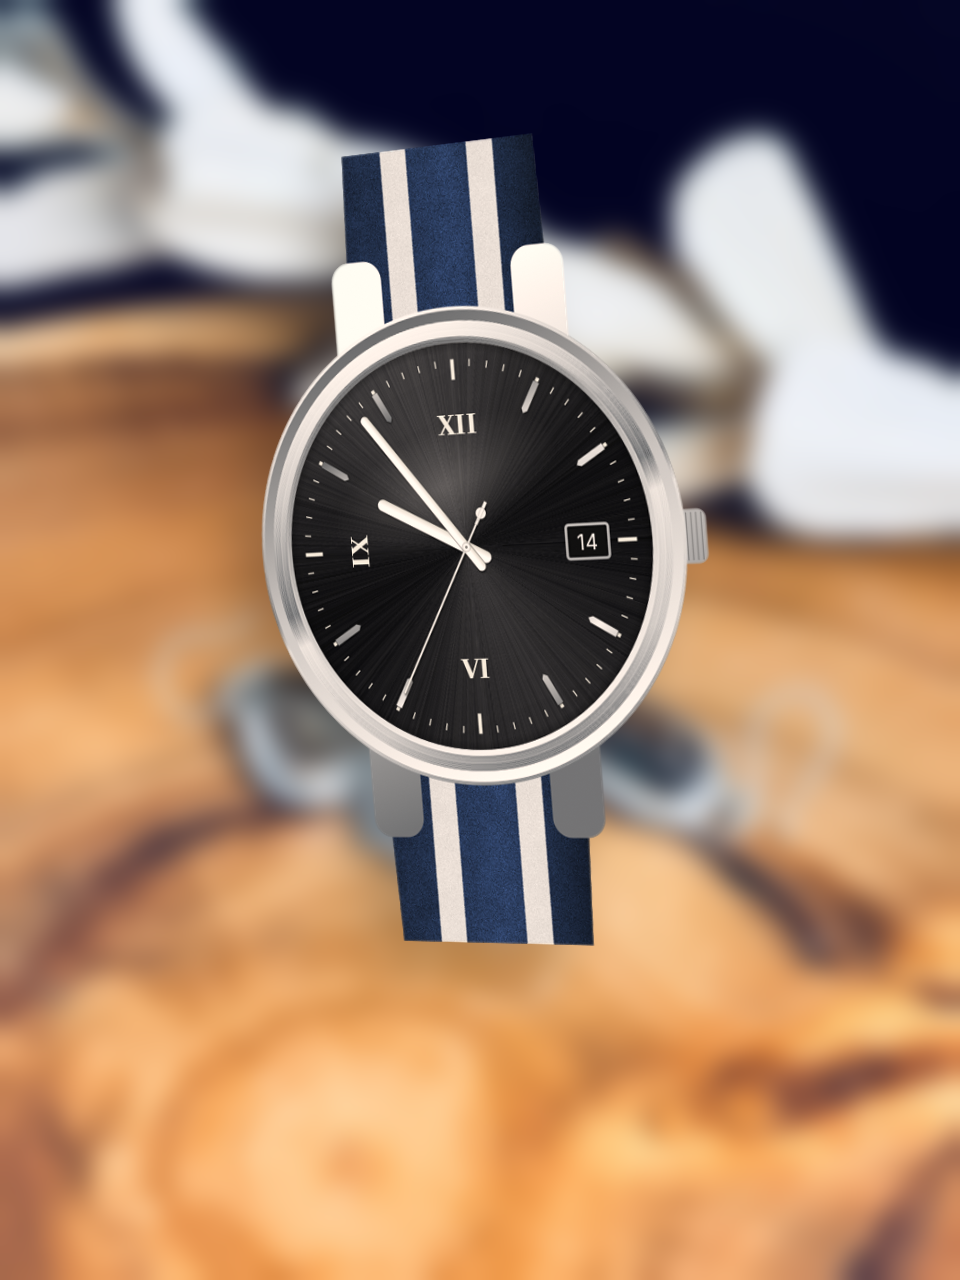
9:53:35
